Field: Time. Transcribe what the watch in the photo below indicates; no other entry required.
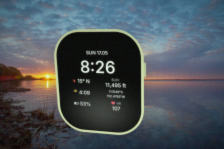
8:26
